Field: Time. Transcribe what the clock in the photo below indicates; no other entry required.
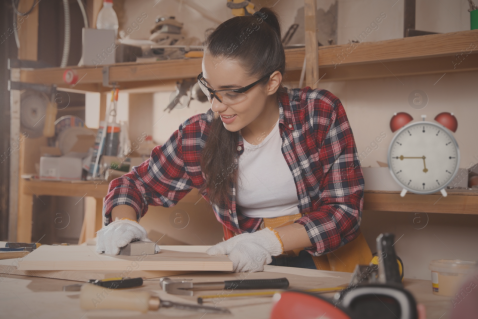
5:45
